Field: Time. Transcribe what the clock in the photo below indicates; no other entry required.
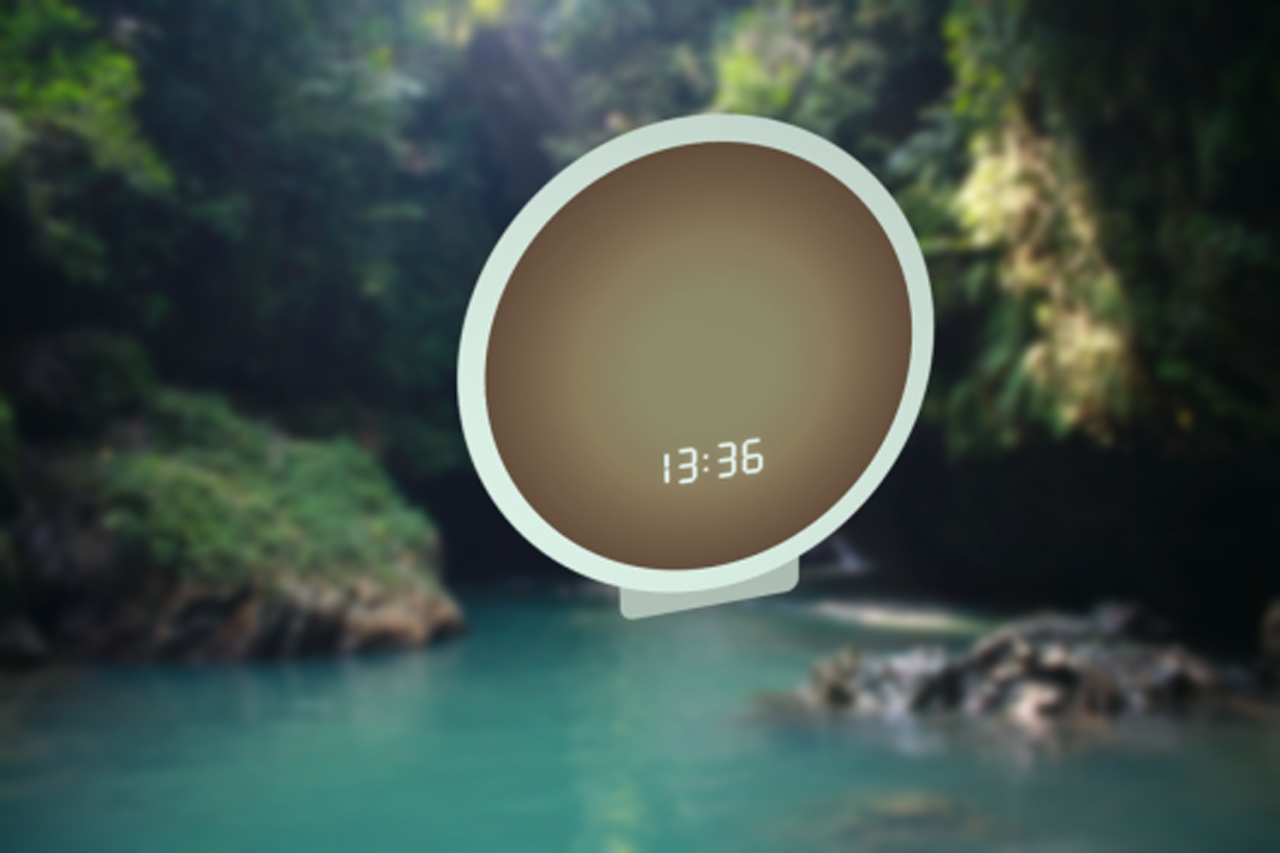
13:36
